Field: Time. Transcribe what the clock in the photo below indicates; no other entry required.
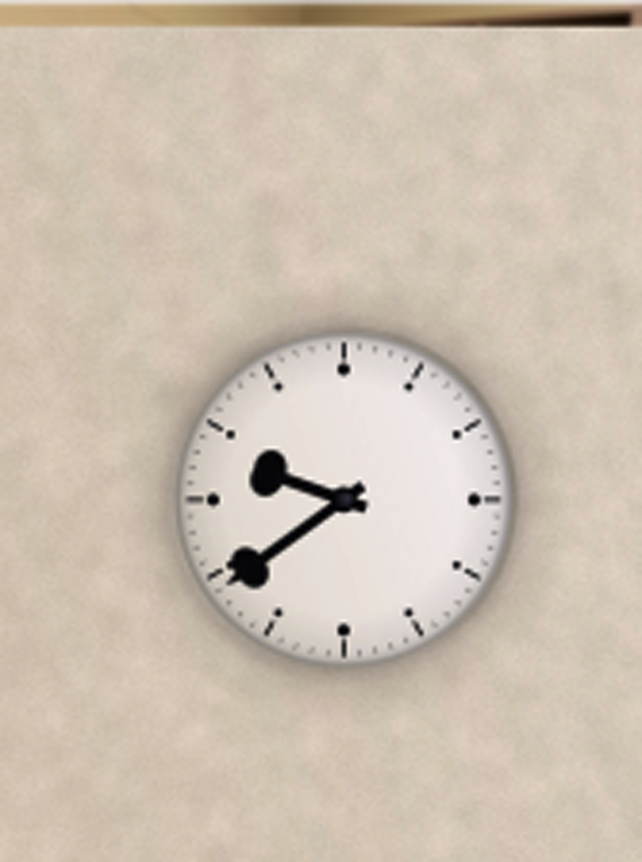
9:39
